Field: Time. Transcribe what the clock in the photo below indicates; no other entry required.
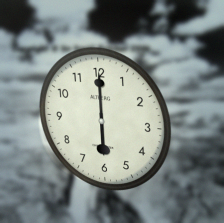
6:00
